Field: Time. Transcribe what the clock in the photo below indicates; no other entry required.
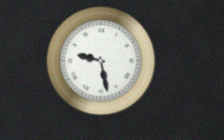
9:28
